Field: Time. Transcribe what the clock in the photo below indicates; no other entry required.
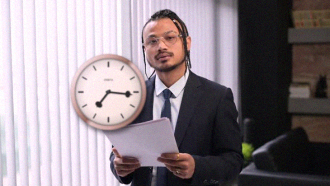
7:16
